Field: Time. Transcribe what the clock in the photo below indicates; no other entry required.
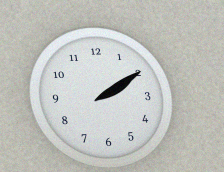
2:10
